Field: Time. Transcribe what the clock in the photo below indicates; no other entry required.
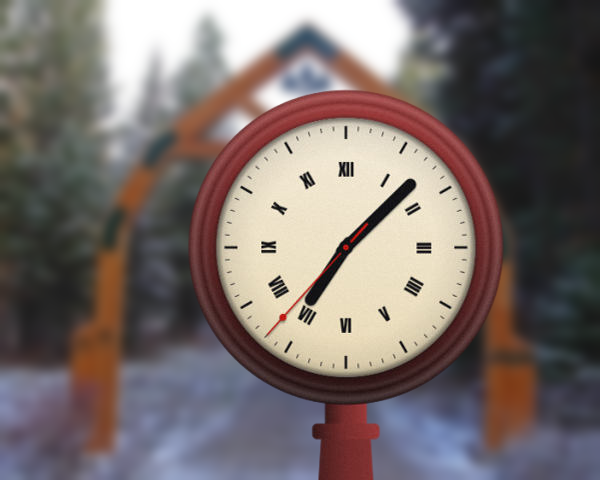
7:07:37
